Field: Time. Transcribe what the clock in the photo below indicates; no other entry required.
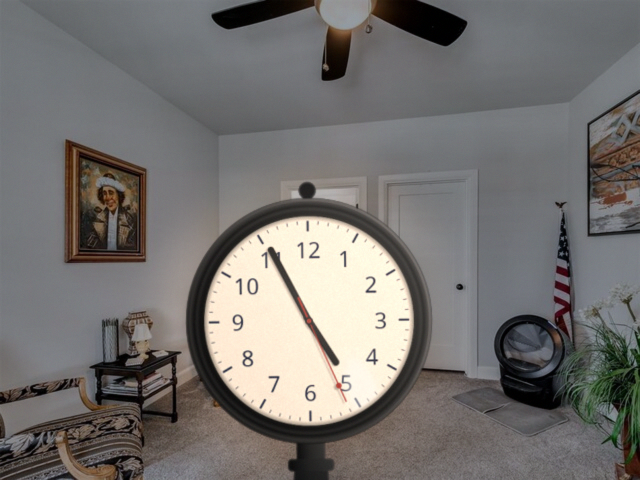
4:55:26
